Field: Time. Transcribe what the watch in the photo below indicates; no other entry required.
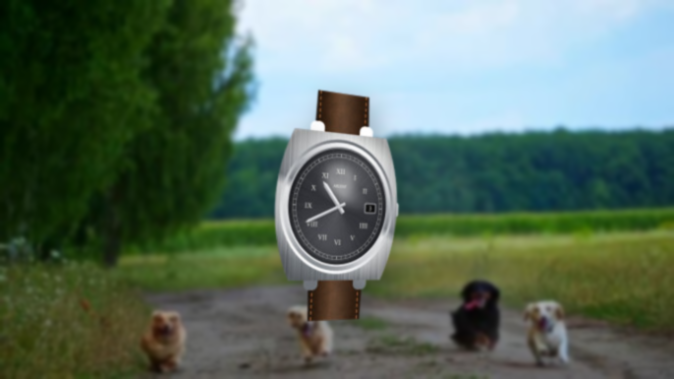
10:41
